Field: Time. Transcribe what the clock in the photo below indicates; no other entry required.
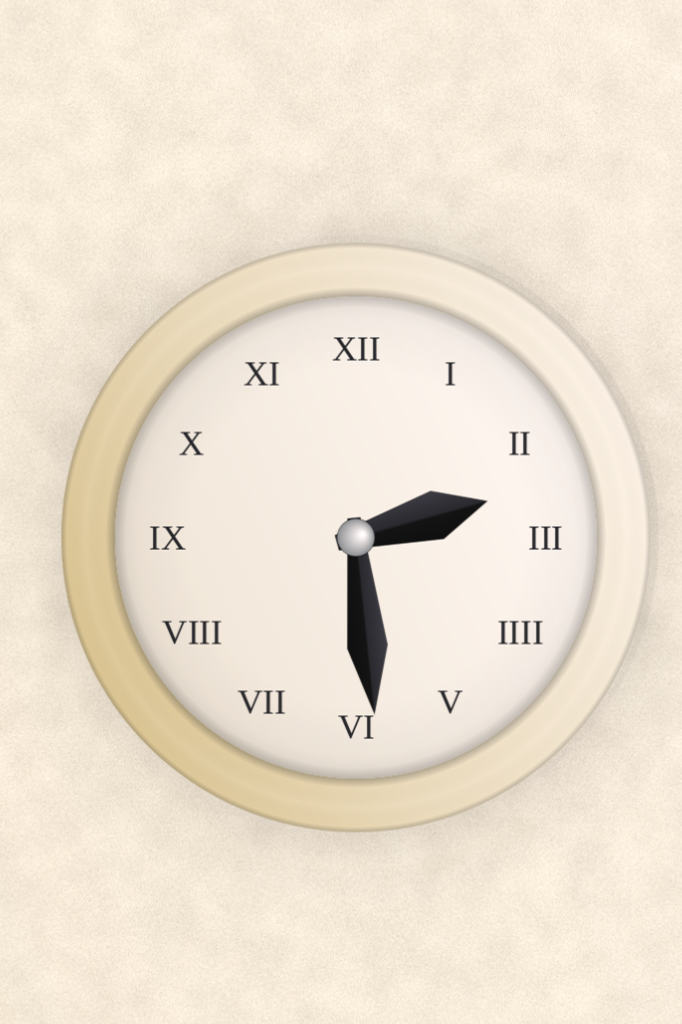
2:29
